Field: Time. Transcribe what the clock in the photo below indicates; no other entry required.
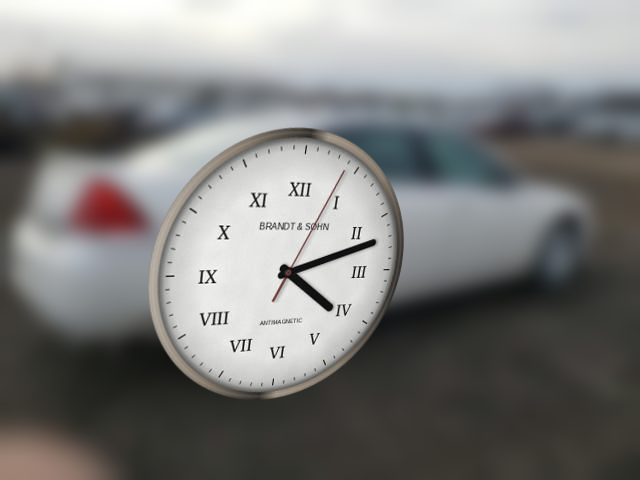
4:12:04
